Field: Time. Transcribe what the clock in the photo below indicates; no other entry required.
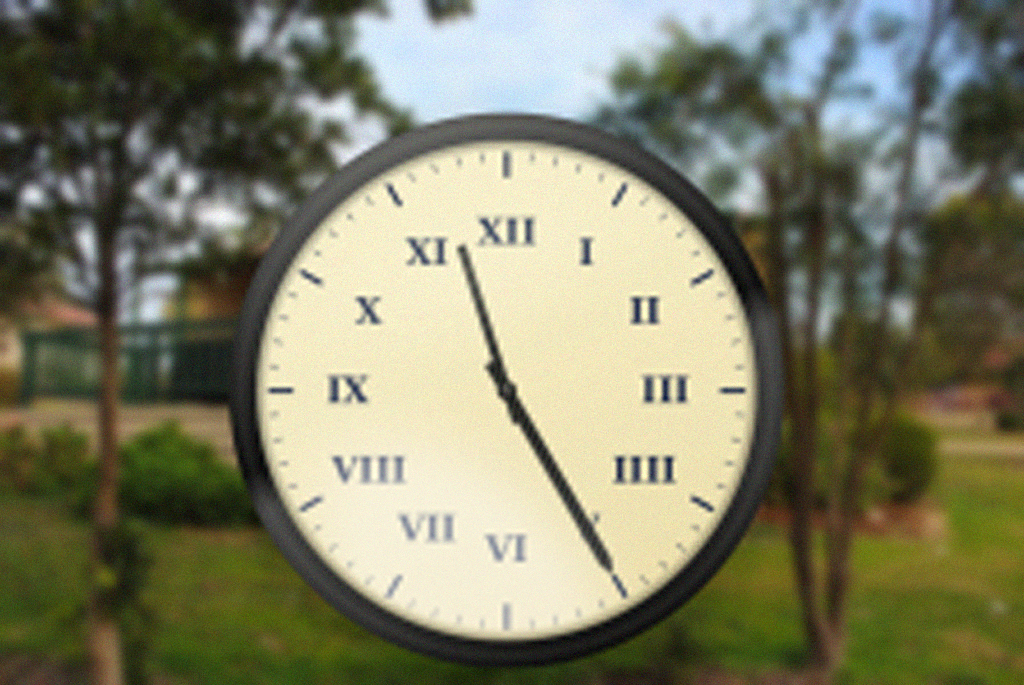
11:25
